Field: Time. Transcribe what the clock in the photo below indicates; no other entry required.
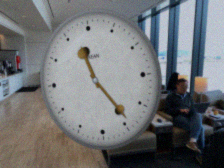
11:24
